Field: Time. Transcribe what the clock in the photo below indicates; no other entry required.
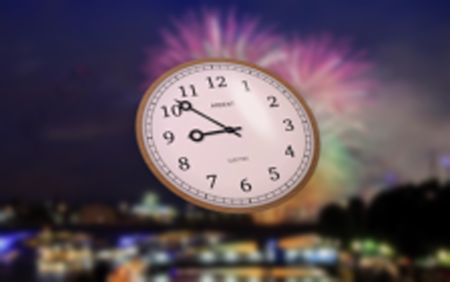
8:52
